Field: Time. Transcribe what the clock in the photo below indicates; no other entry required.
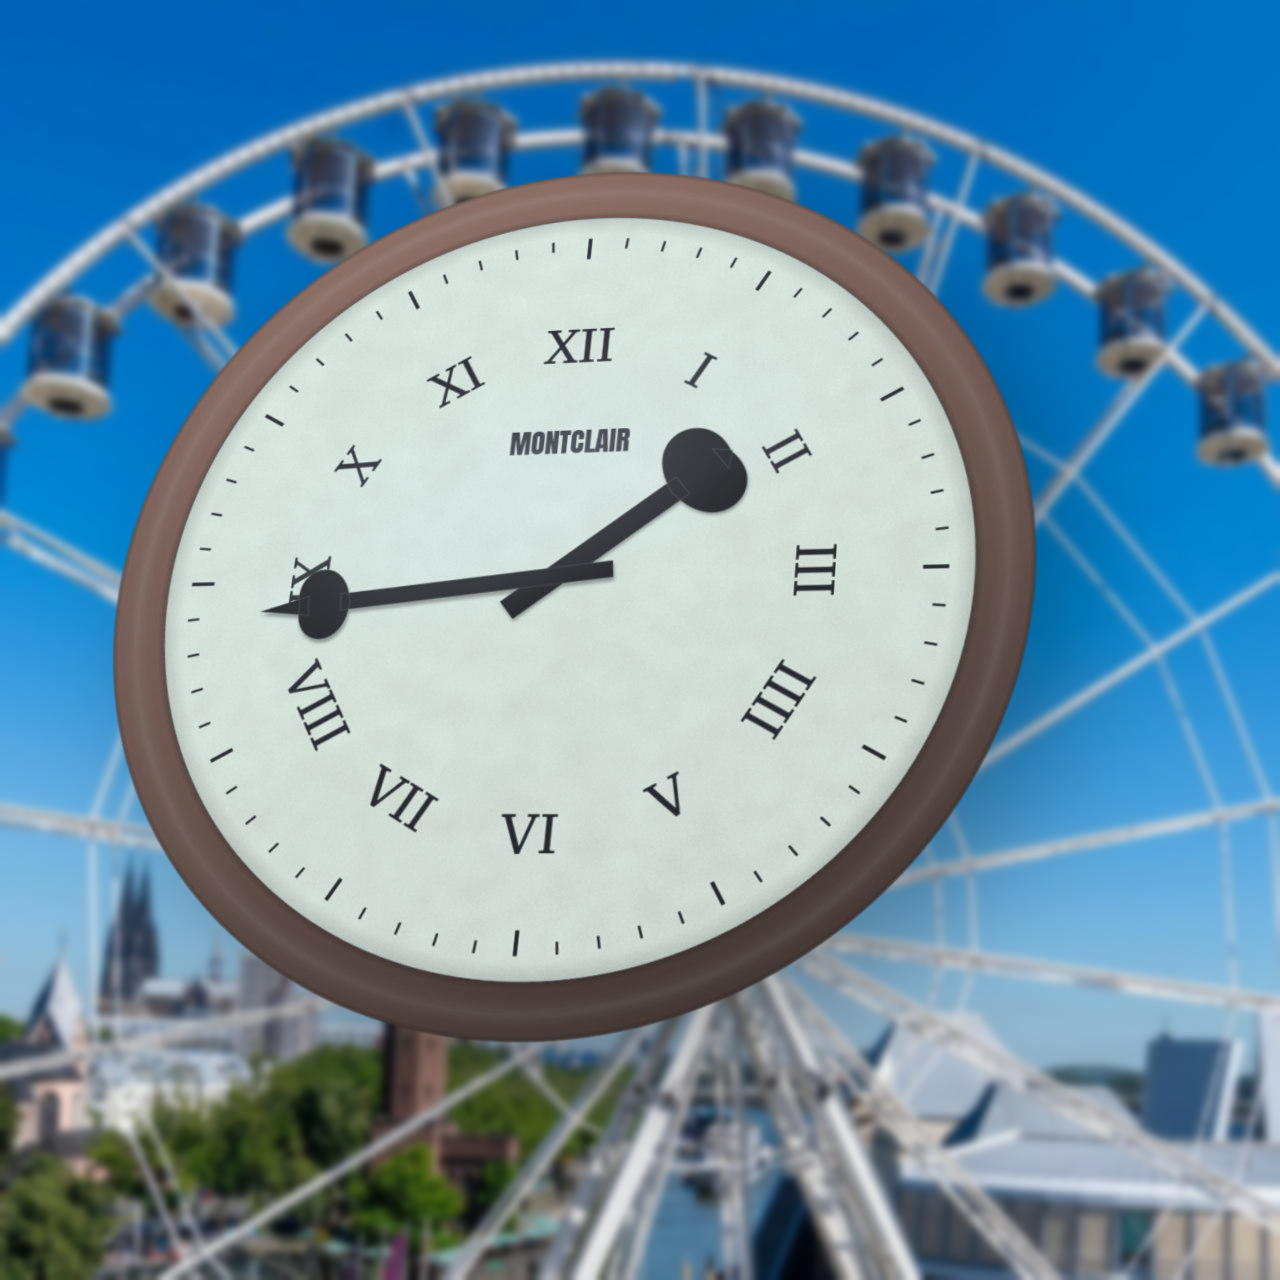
1:44
